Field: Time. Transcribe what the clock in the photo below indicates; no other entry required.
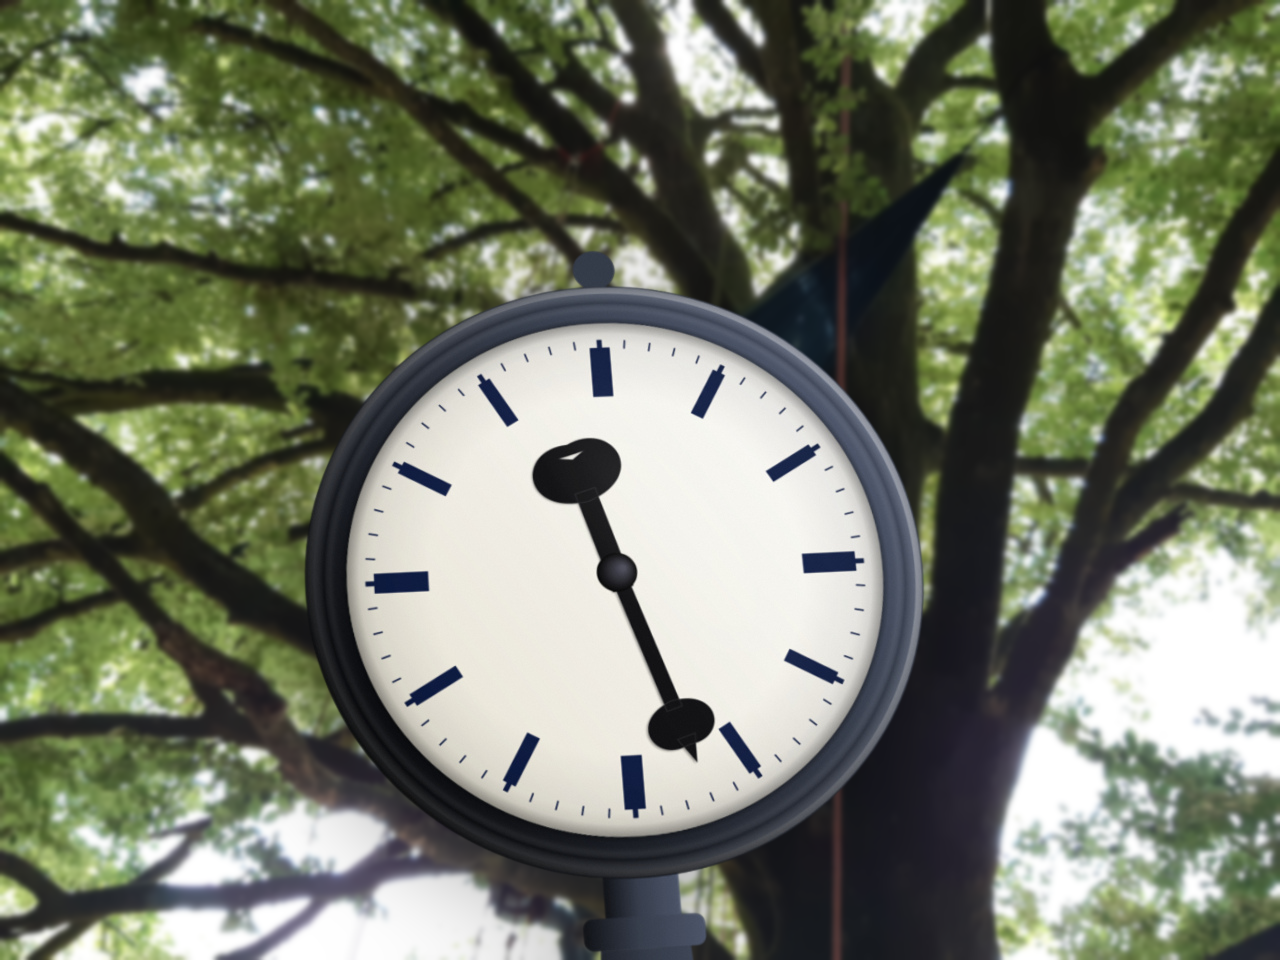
11:27
